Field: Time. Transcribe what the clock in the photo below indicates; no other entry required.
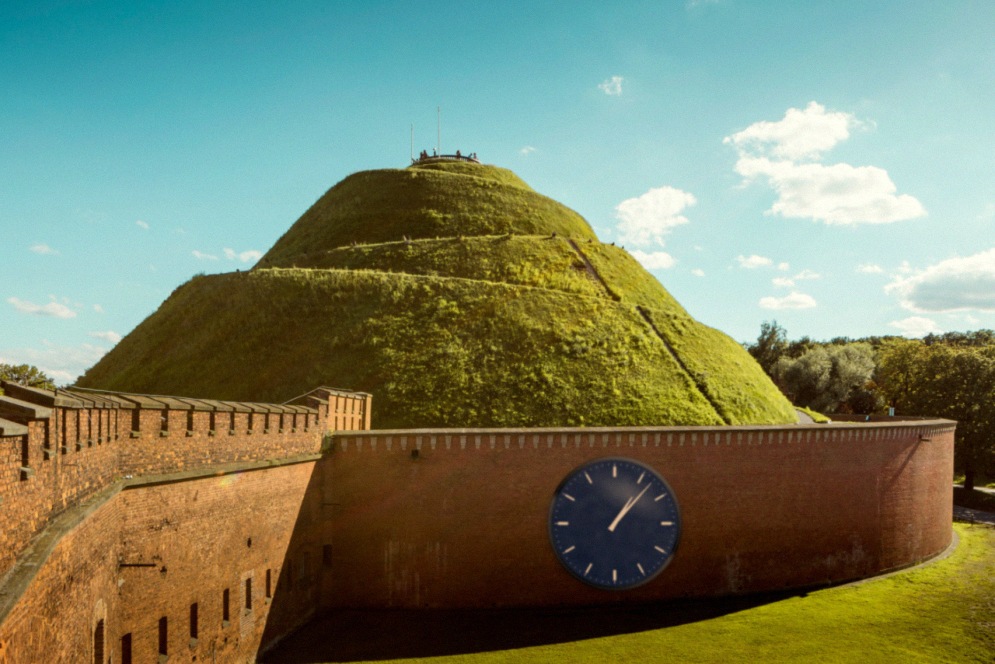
1:07
